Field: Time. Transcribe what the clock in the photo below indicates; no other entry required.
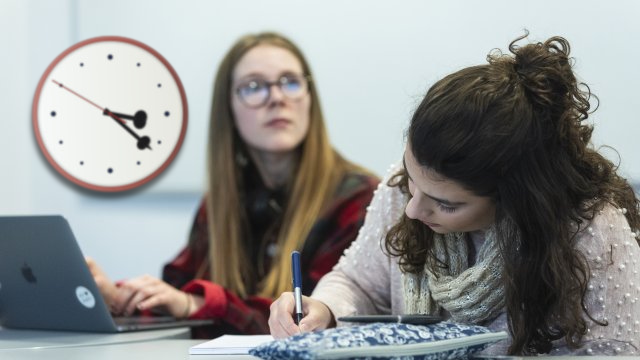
3:21:50
